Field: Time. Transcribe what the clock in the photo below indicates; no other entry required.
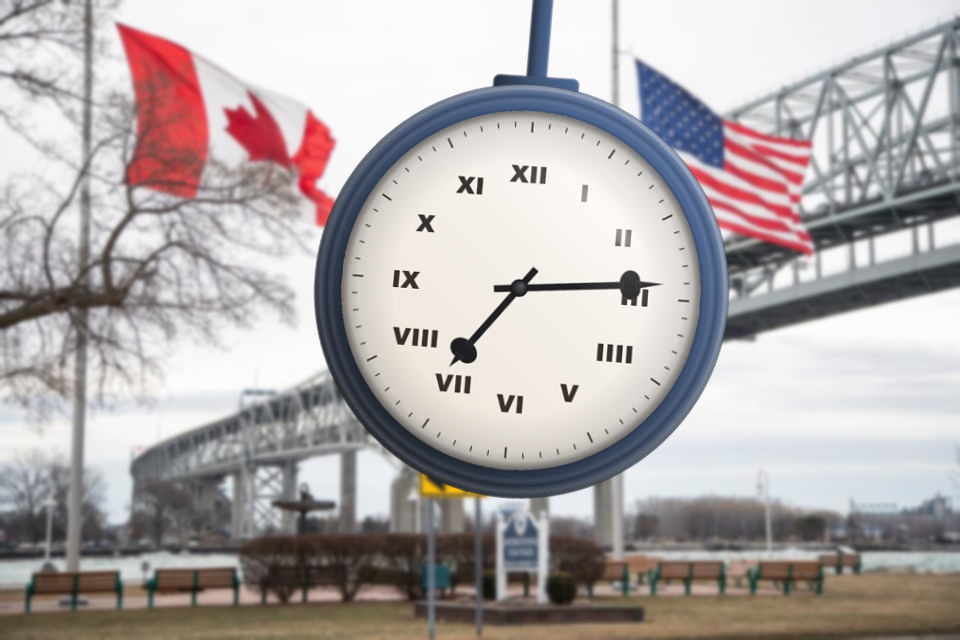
7:14
